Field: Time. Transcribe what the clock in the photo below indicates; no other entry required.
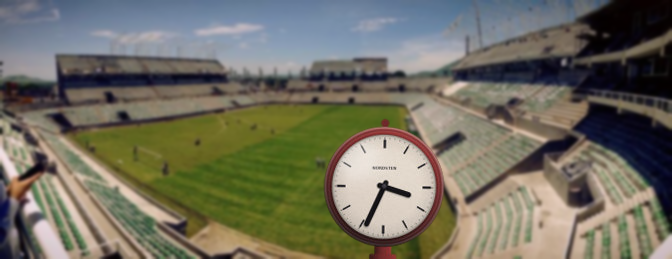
3:34
